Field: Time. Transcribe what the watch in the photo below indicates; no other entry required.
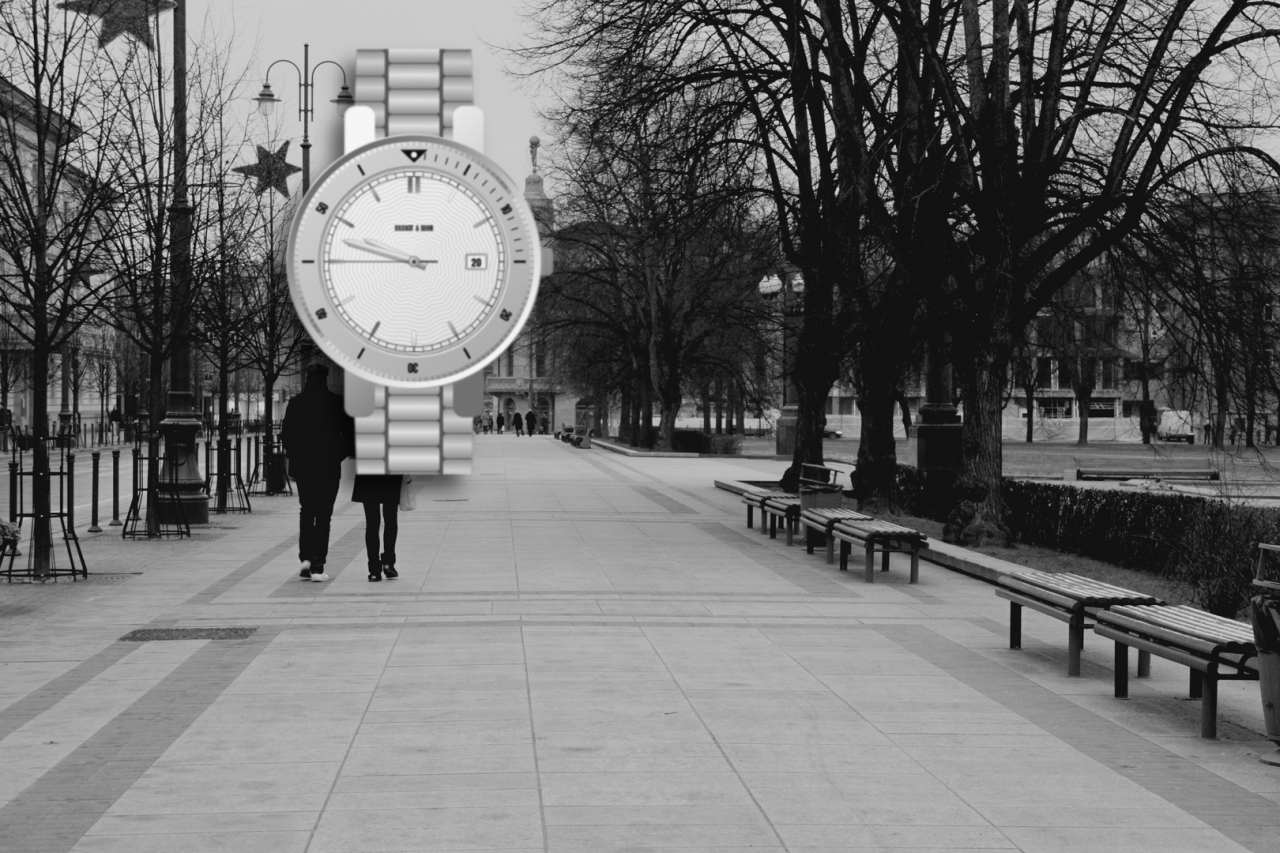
9:47:45
